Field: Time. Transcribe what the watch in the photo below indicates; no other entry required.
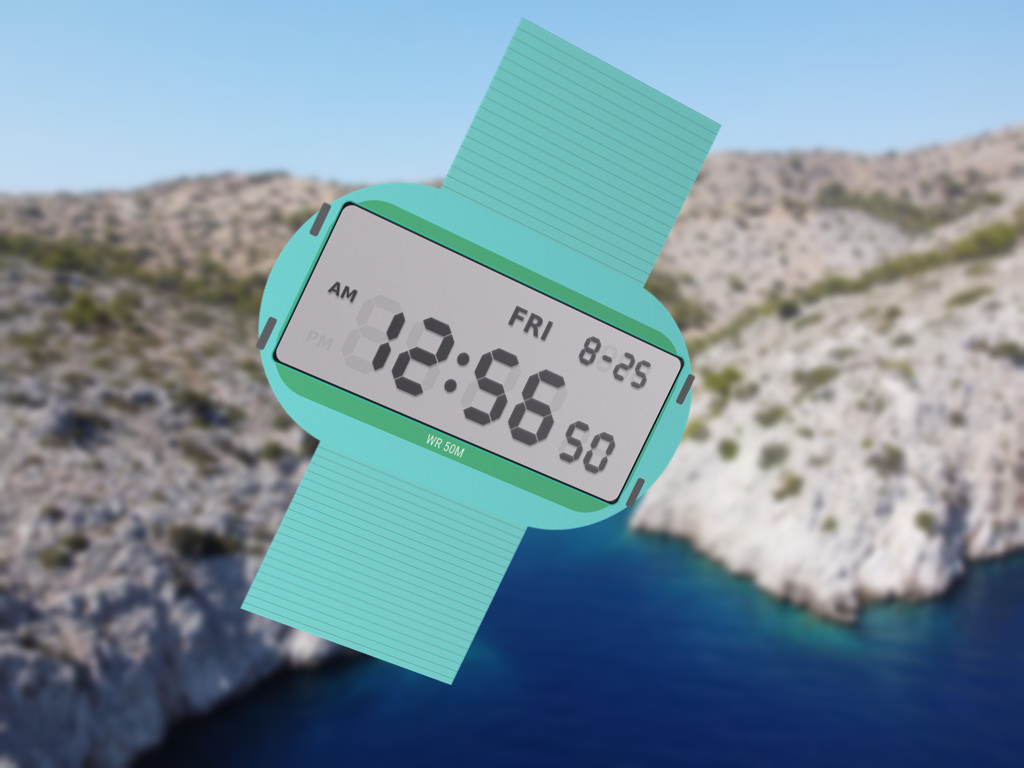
12:56:50
